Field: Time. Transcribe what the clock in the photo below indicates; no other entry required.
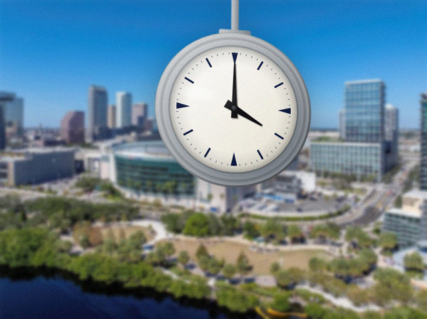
4:00
